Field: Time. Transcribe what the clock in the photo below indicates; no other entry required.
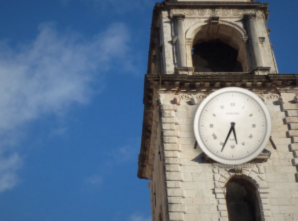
5:34
